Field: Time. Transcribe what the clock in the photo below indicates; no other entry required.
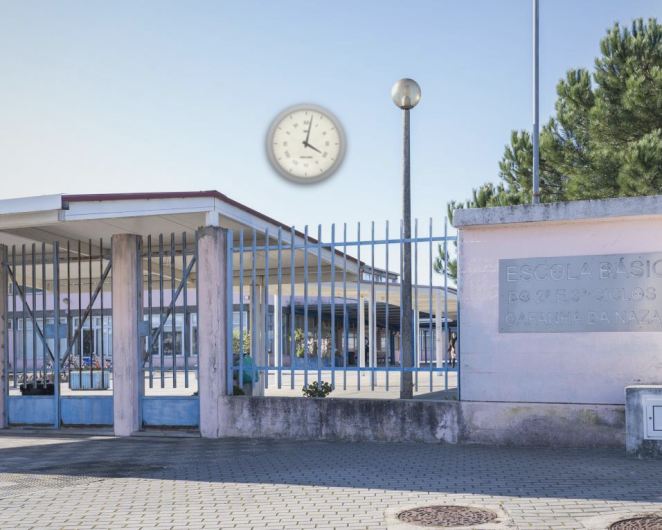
4:02
